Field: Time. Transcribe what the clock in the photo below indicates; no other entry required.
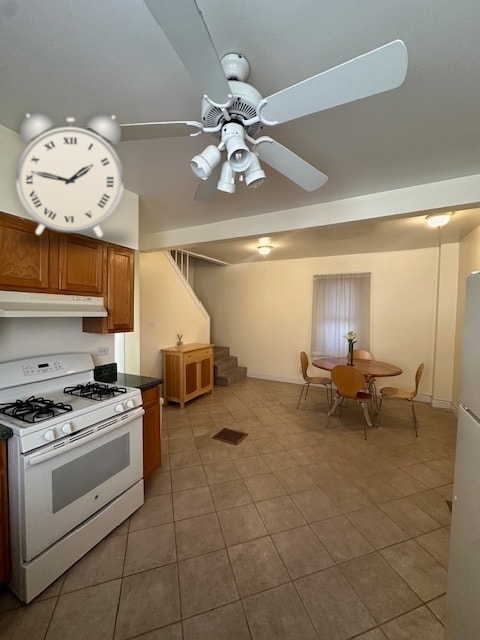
1:47
